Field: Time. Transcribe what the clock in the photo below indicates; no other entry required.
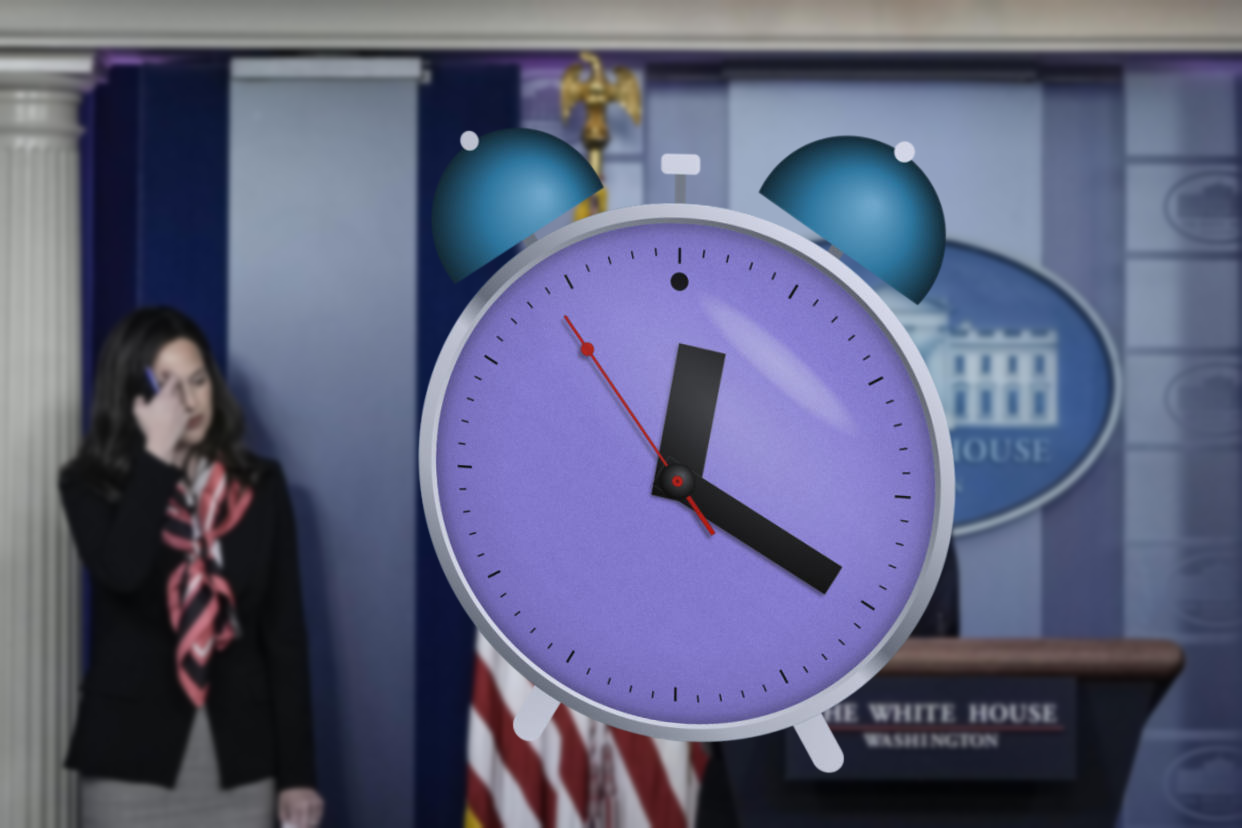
12:19:54
